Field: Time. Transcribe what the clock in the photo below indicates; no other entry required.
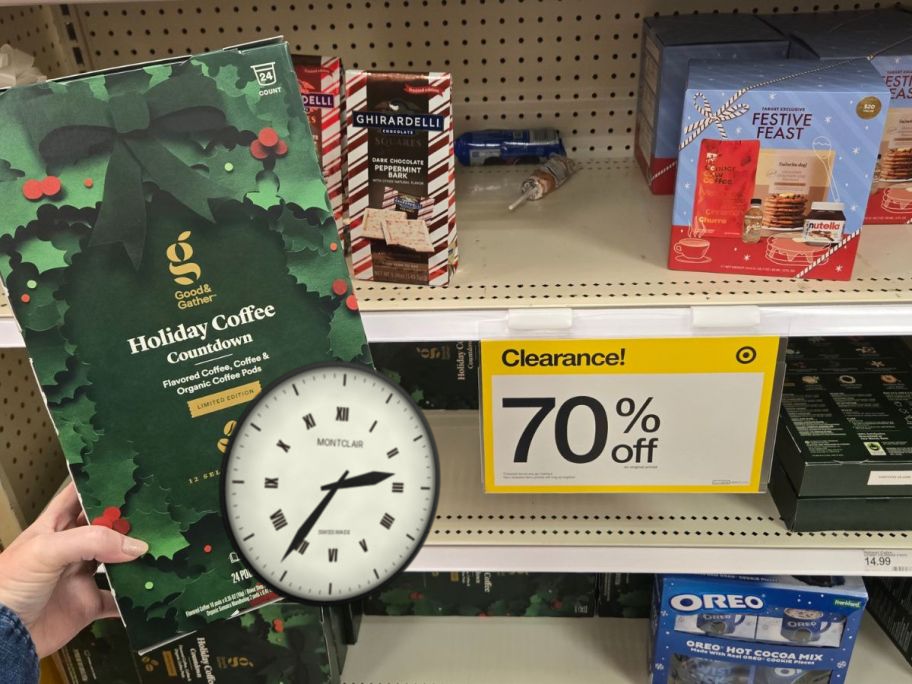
2:36
